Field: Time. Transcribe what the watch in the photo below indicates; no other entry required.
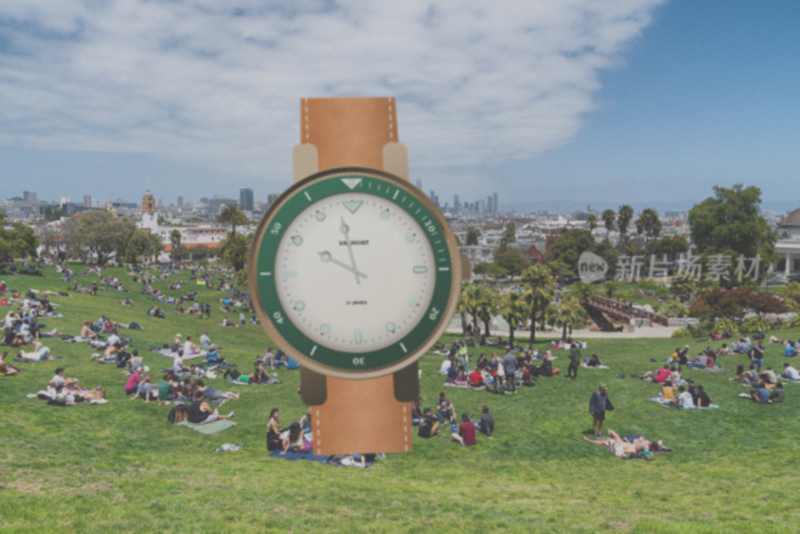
9:58
